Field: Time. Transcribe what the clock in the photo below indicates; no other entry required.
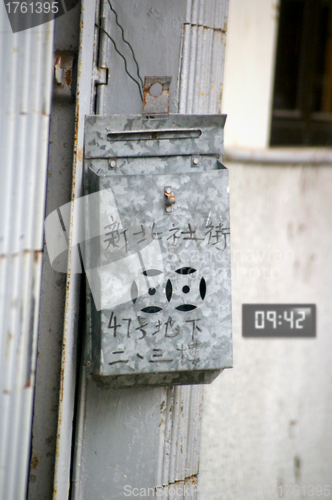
9:42
